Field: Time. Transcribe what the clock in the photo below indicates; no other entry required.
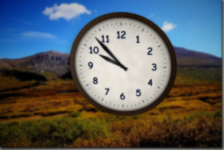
9:53
